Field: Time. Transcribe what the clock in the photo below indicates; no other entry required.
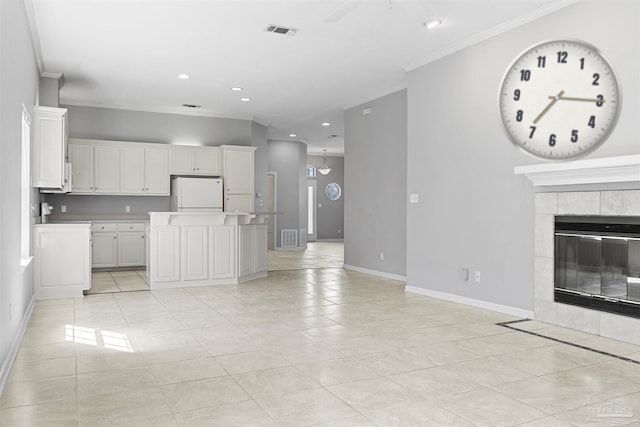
7:15
